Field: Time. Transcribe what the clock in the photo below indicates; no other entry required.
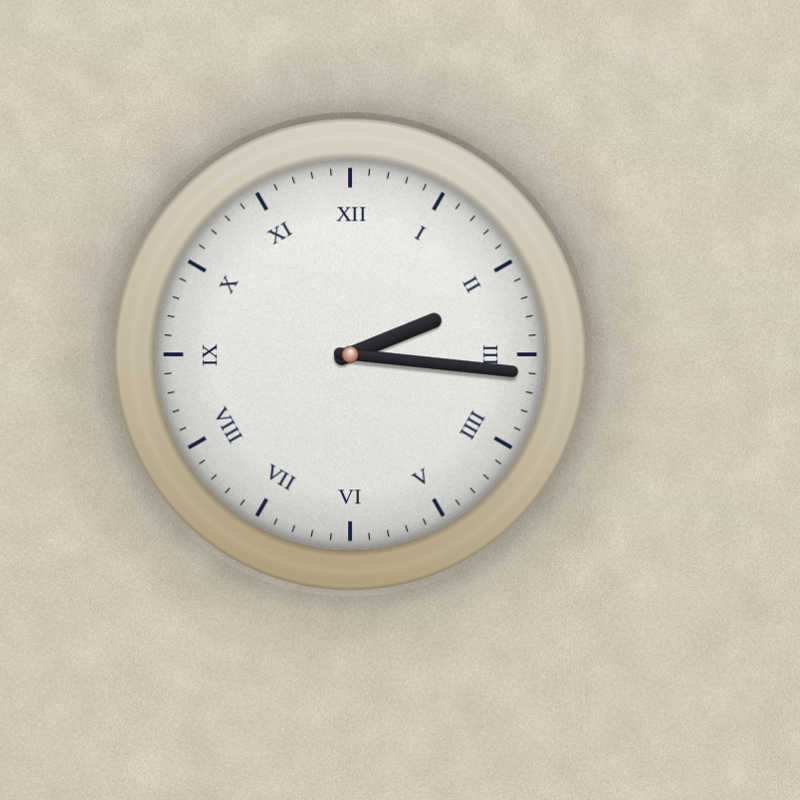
2:16
